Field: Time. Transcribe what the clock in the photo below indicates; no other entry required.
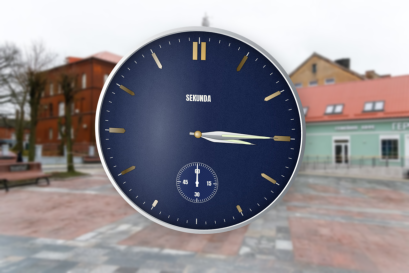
3:15
